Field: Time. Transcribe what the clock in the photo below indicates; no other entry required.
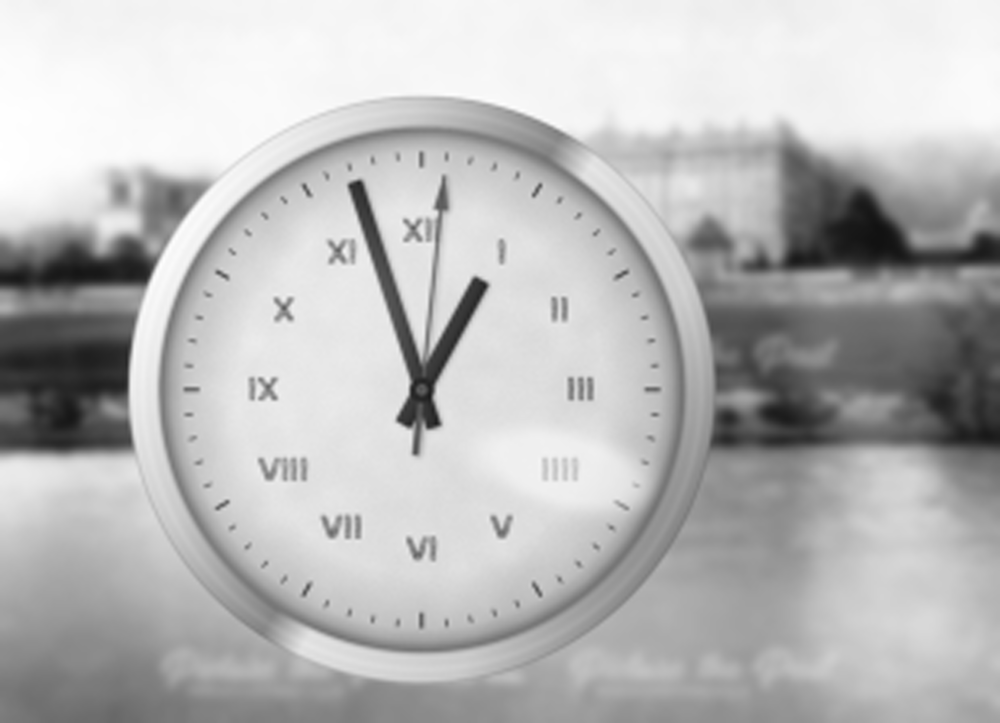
12:57:01
